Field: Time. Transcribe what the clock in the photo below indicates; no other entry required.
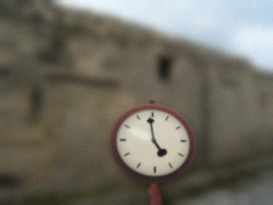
4:59
